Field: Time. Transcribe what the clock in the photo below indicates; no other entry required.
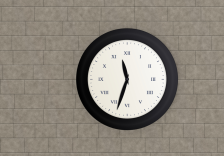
11:33
